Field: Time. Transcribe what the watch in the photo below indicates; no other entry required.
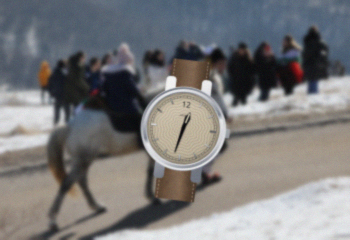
12:32
